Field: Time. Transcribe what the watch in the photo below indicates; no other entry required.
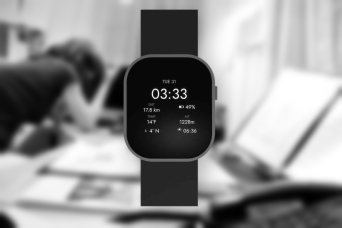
3:33
